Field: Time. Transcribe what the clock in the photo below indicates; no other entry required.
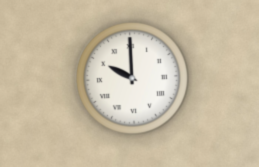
10:00
